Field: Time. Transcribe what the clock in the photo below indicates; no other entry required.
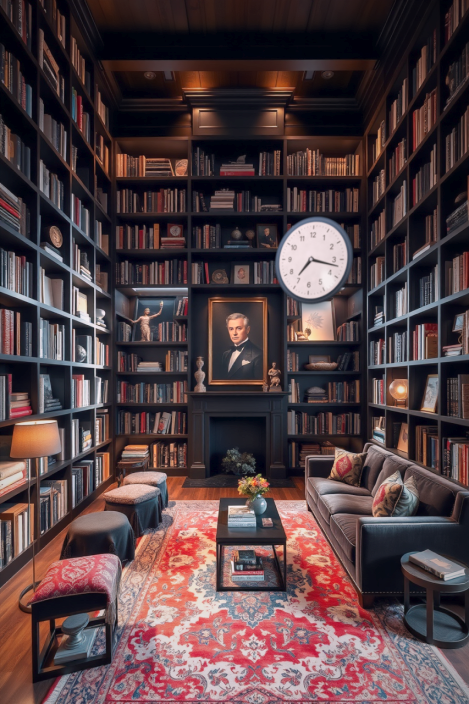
7:17
